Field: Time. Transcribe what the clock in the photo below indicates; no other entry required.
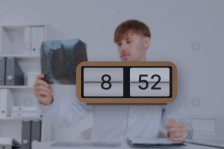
8:52
